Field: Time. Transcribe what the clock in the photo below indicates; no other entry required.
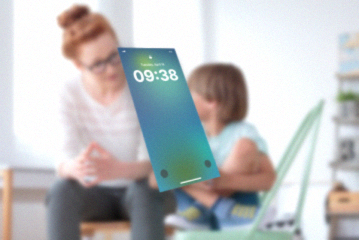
9:38
